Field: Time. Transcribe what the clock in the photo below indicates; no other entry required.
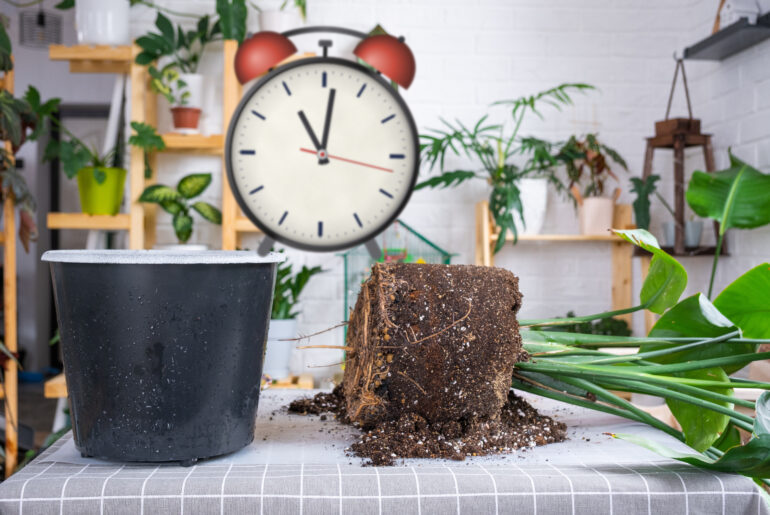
11:01:17
